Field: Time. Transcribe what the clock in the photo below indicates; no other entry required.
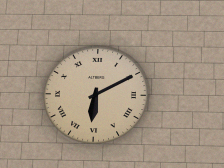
6:10
